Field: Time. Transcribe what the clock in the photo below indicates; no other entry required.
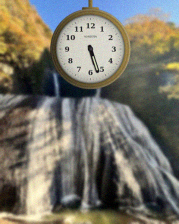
5:27
